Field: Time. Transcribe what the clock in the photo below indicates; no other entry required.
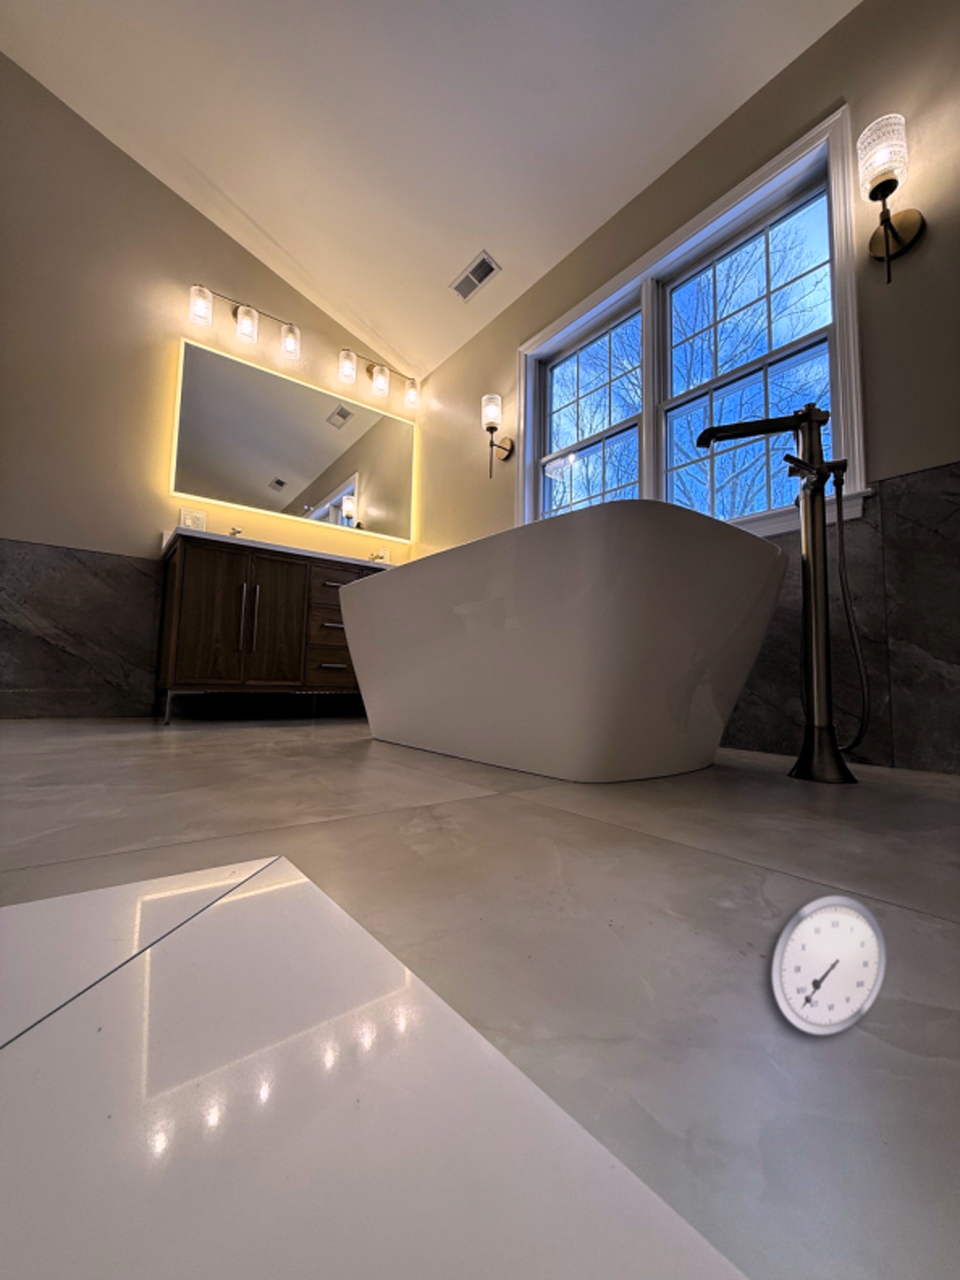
7:37
